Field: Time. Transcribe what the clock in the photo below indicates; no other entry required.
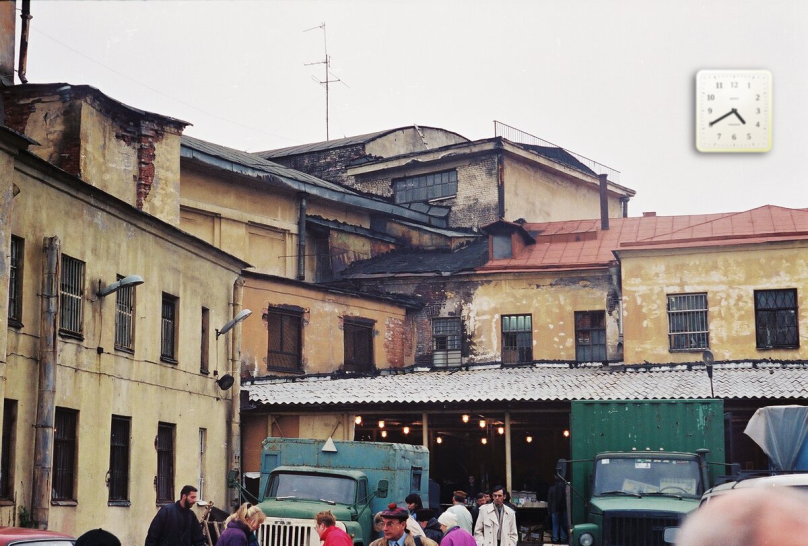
4:40
